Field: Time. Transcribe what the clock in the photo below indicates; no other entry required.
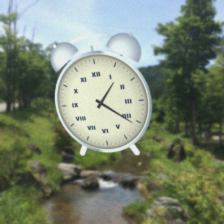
1:21
